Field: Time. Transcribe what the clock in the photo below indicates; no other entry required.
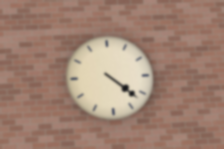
4:22
